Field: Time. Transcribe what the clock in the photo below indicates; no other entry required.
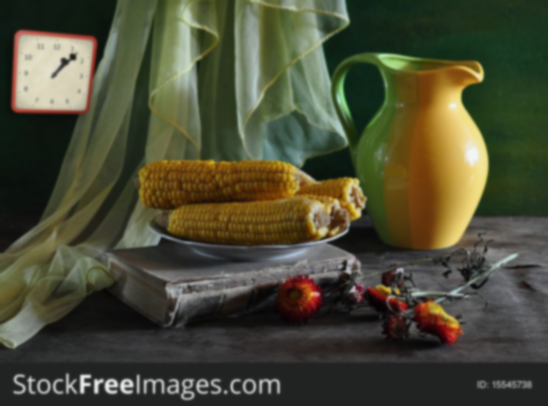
1:07
